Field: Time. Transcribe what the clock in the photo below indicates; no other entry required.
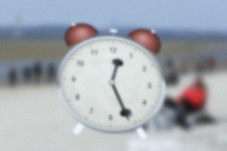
12:26
